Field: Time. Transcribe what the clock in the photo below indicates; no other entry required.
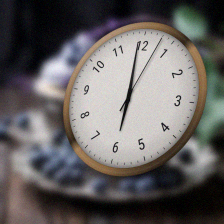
5:59:03
